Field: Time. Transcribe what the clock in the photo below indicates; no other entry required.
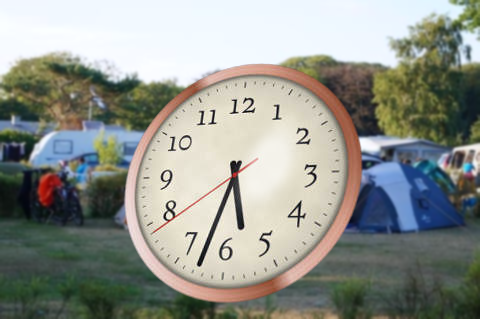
5:32:39
